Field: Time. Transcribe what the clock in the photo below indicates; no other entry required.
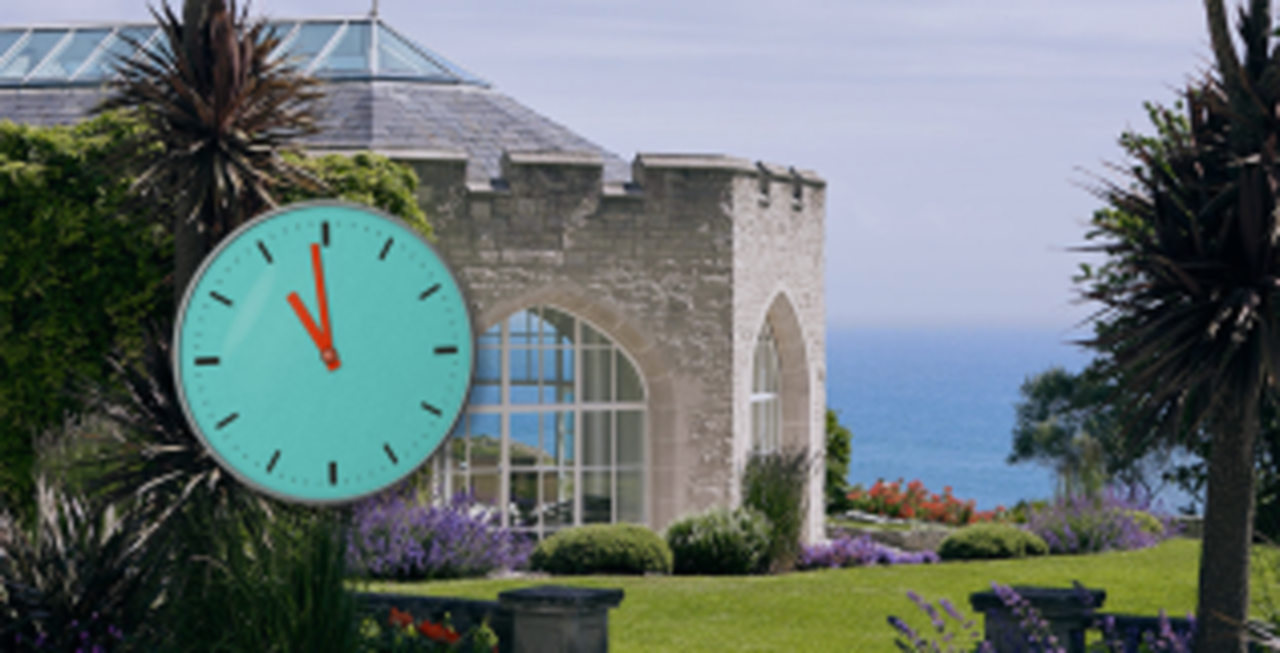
10:59
